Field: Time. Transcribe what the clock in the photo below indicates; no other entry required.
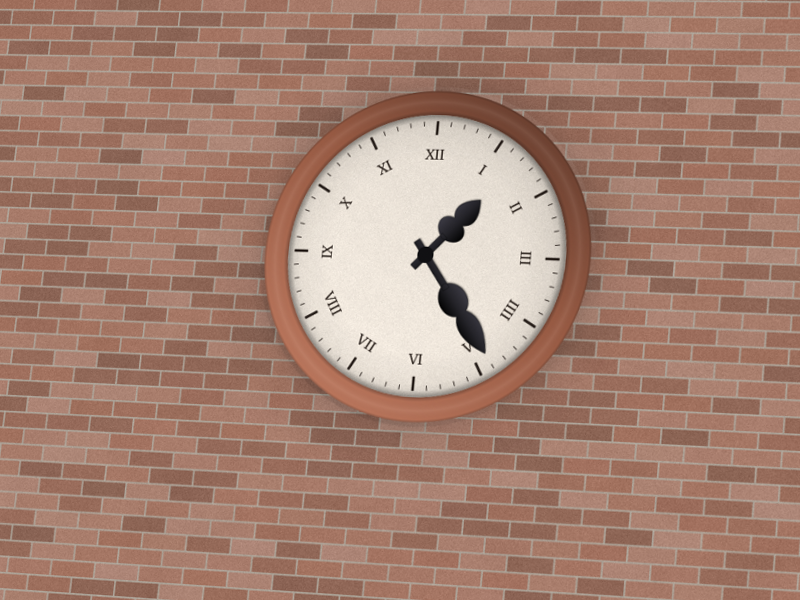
1:24
